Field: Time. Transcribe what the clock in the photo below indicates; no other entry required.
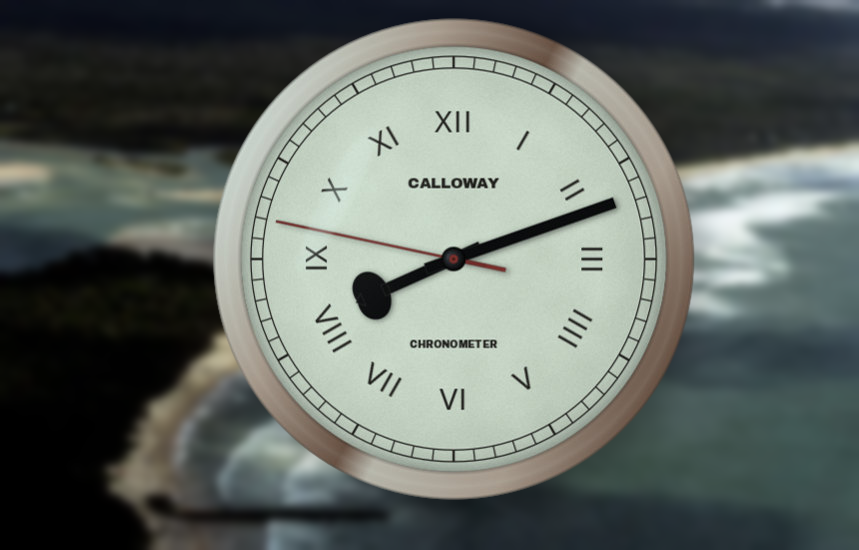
8:11:47
